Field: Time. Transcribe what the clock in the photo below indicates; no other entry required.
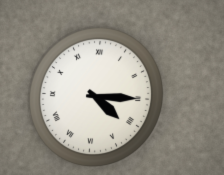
4:15
